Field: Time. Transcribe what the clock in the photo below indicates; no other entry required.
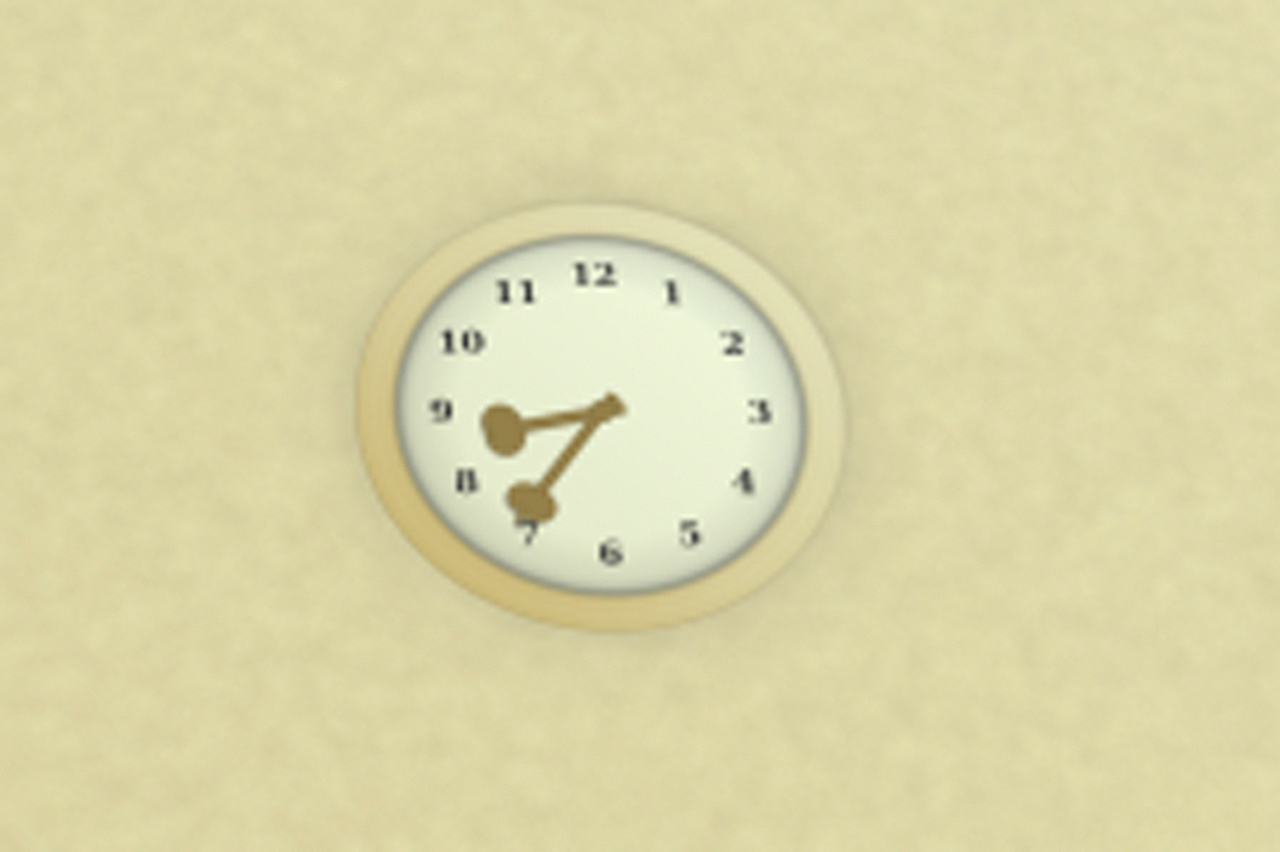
8:36
